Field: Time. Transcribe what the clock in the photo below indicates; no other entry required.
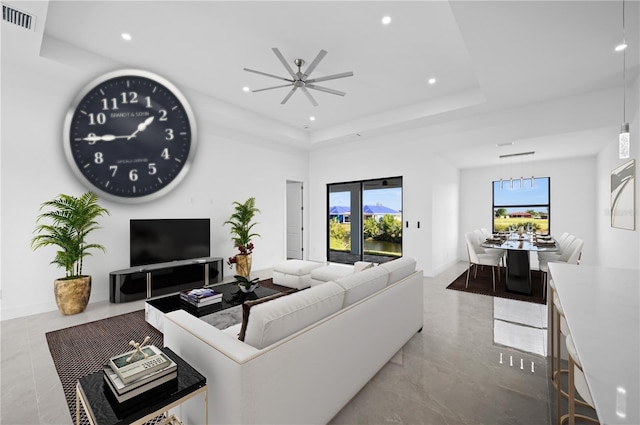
1:45
